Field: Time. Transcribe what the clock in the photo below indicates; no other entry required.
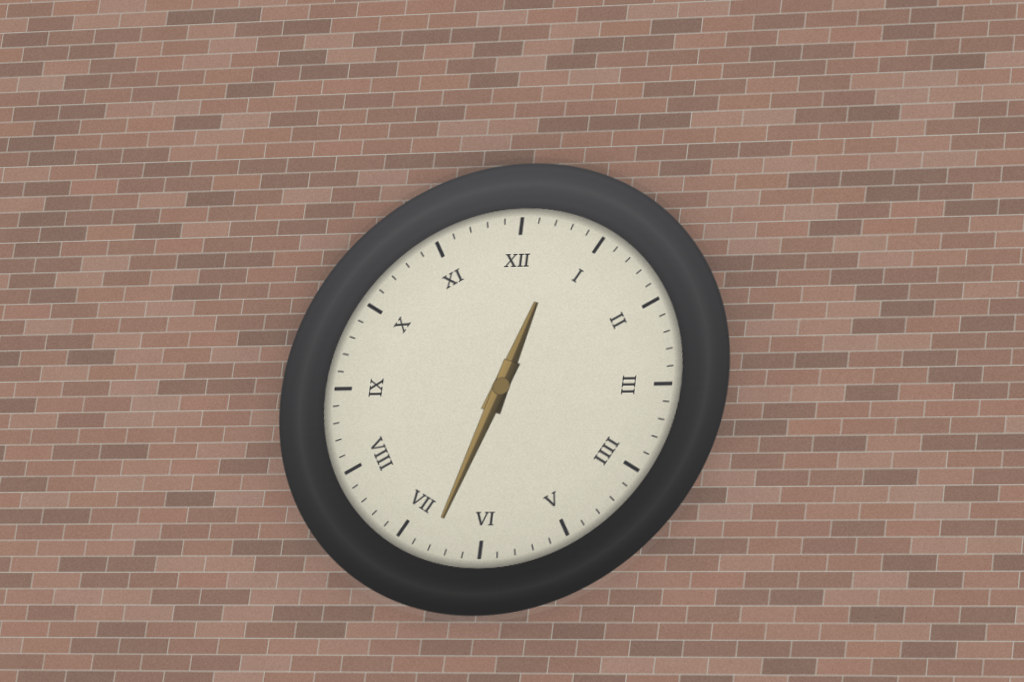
12:33
